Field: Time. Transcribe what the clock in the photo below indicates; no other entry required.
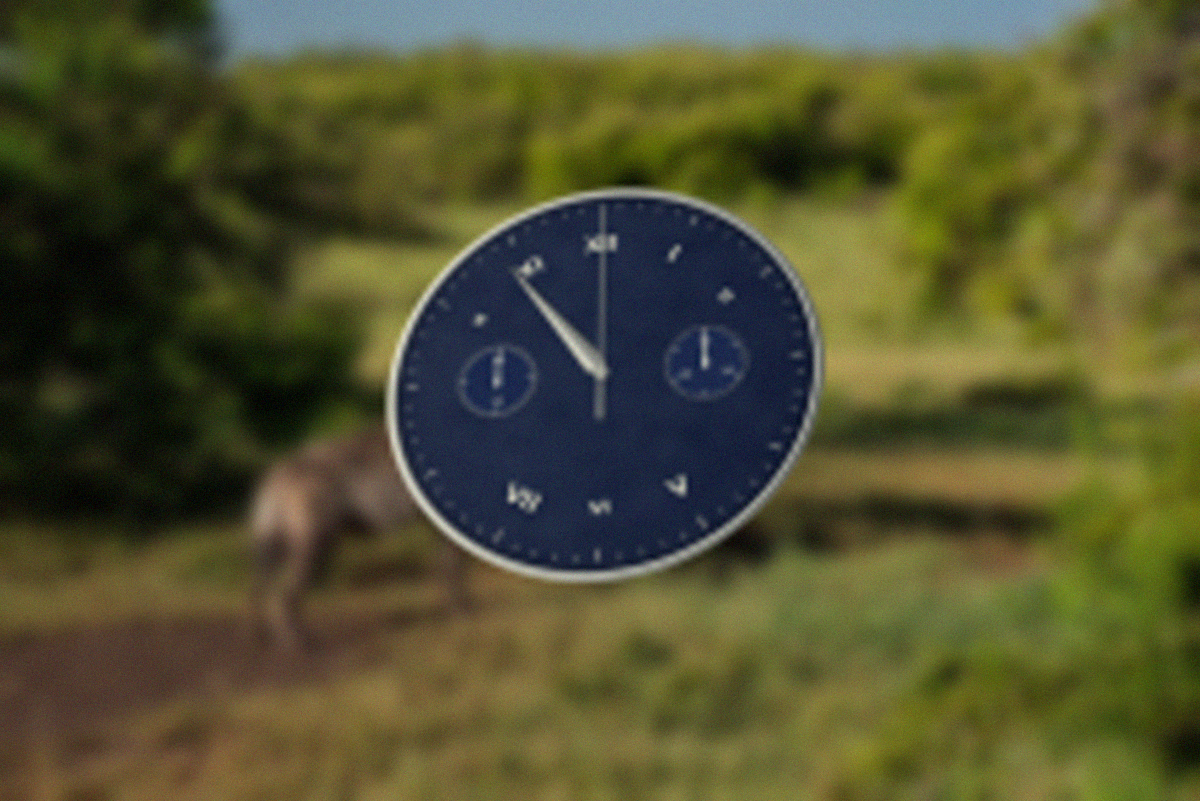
10:54
